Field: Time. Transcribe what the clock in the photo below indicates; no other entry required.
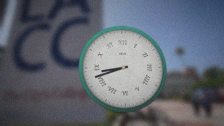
8:42
